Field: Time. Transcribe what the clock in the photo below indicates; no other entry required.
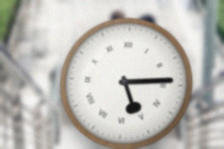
5:14
